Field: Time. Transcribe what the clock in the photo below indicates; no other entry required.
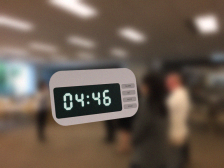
4:46
